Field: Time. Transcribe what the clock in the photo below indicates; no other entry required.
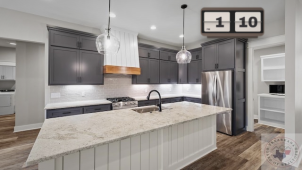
1:10
